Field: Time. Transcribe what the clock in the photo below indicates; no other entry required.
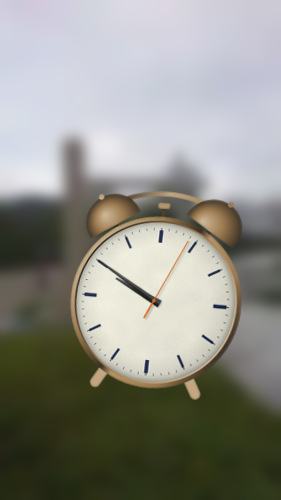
9:50:04
